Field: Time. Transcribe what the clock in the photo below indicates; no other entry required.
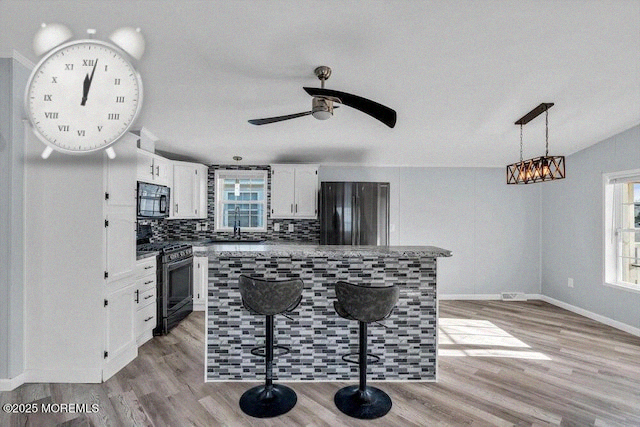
12:02
